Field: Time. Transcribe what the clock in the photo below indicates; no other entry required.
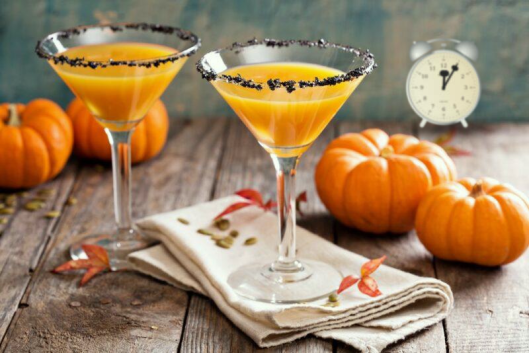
12:05
